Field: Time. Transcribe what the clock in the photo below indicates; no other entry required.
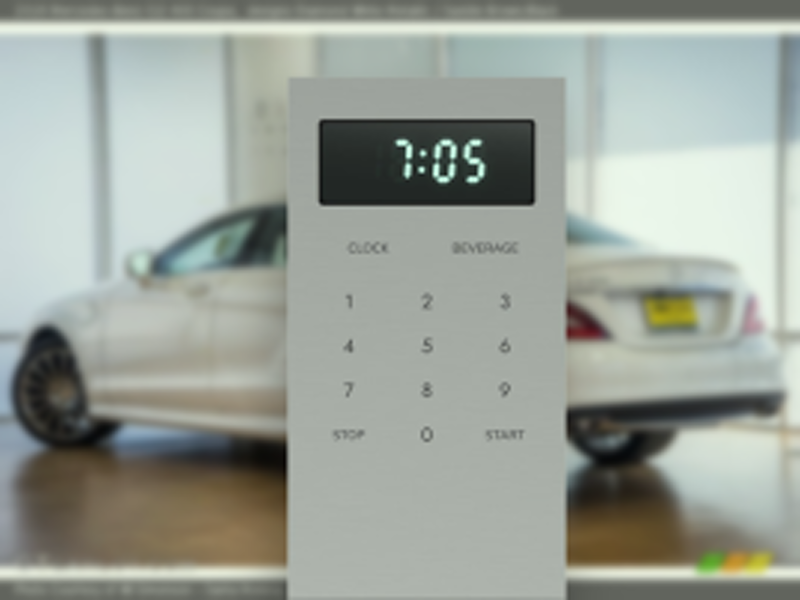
7:05
